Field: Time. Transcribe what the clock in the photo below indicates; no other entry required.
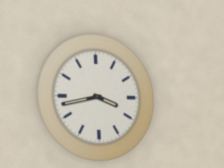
3:43
